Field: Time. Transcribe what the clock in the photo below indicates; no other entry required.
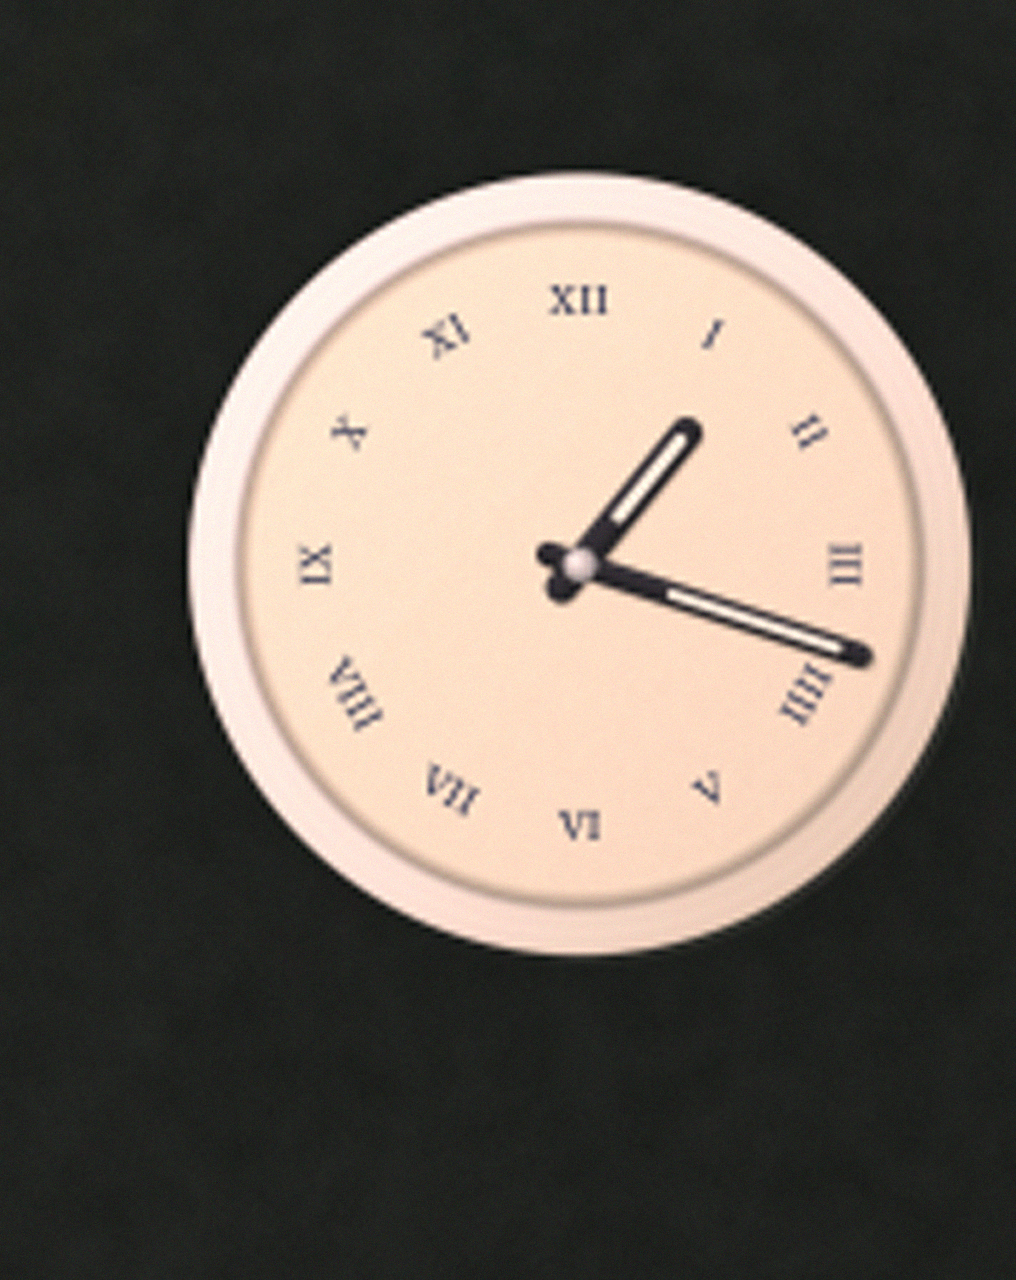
1:18
